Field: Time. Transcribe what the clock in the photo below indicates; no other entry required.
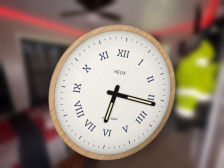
6:16
